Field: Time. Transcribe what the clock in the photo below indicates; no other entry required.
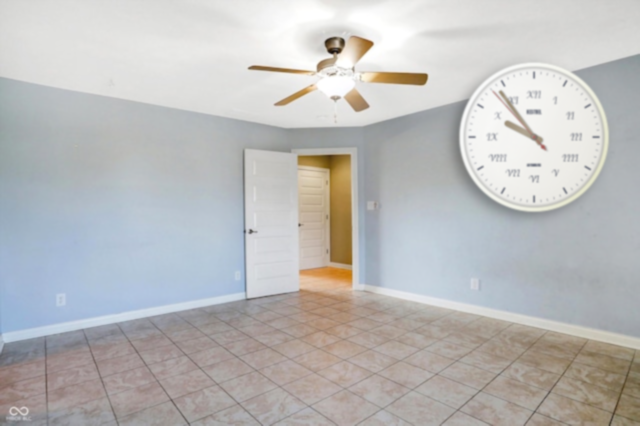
9:53:53
